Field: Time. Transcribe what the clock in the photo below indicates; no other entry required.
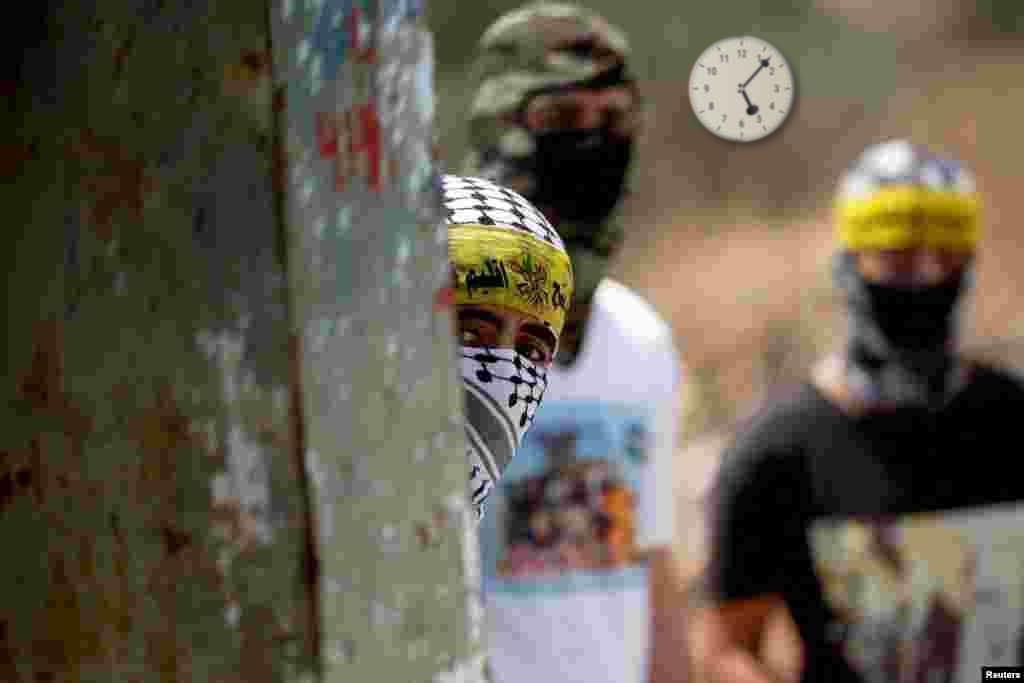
5:07
